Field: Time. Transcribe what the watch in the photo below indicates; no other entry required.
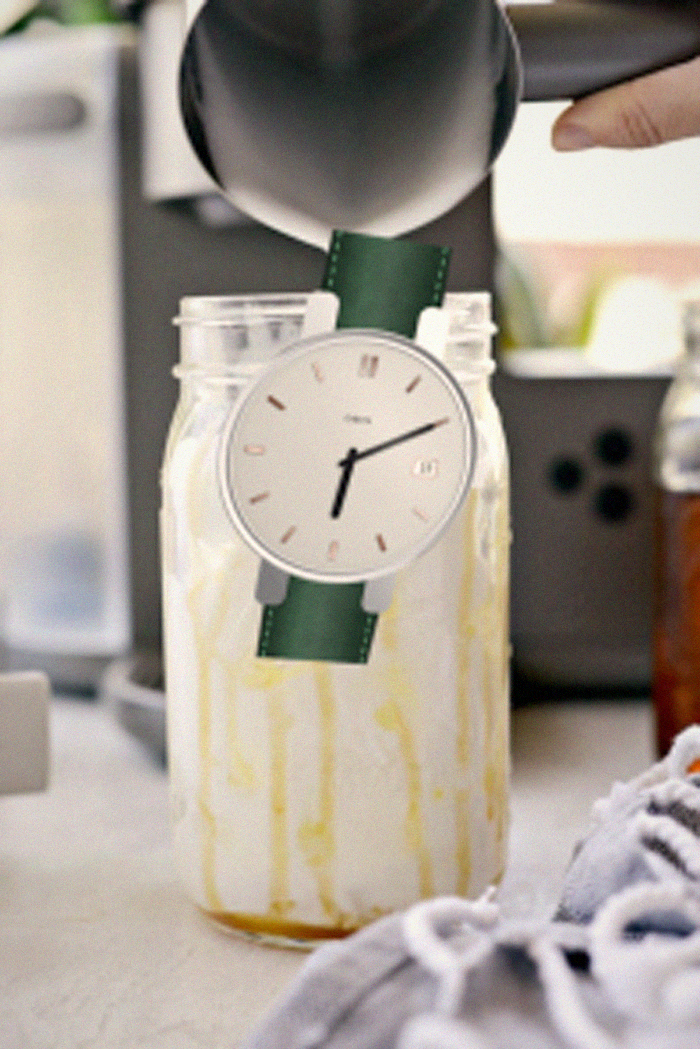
6:10
